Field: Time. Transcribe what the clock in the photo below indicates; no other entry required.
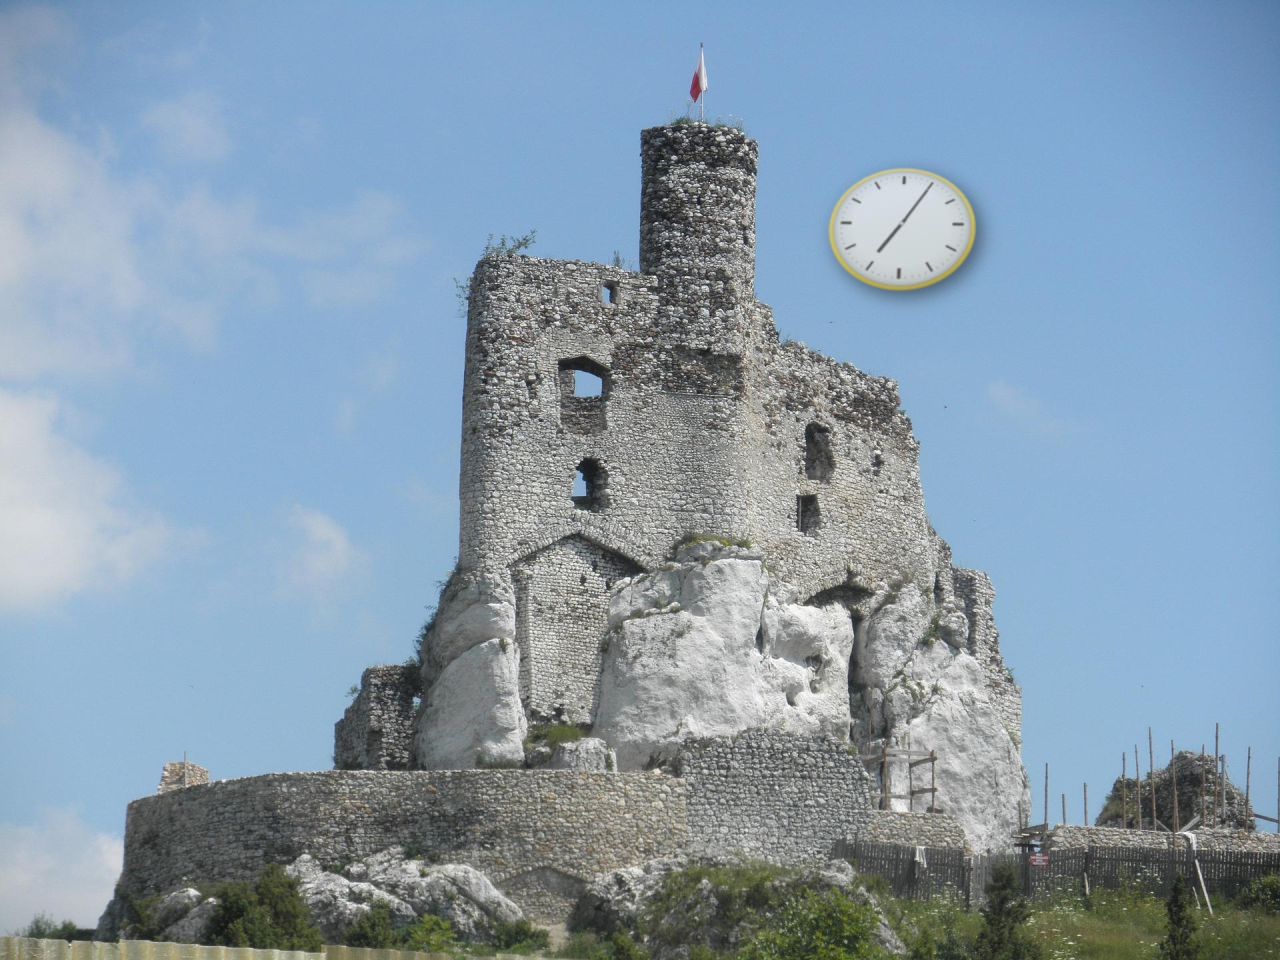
7:05
